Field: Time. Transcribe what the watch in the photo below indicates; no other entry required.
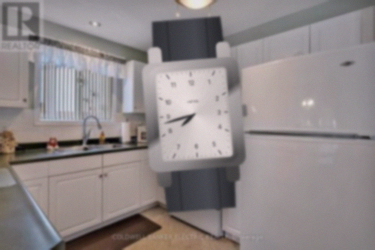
7:43
